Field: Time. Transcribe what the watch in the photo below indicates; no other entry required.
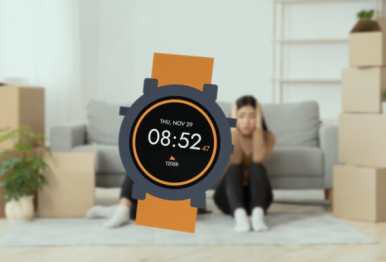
8:52
